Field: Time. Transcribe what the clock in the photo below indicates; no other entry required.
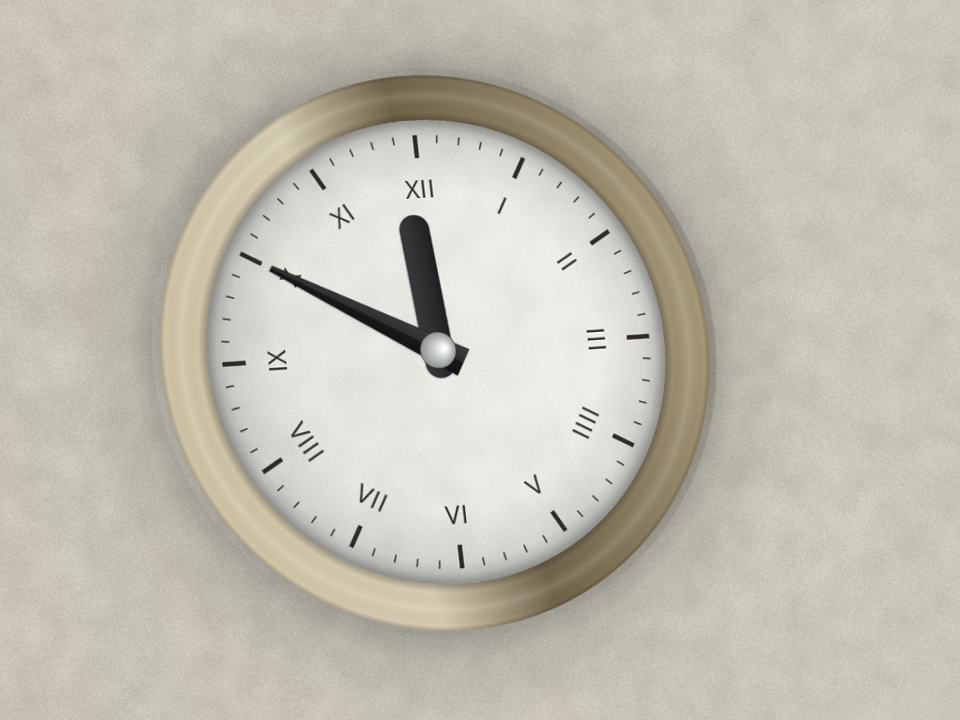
11:50
